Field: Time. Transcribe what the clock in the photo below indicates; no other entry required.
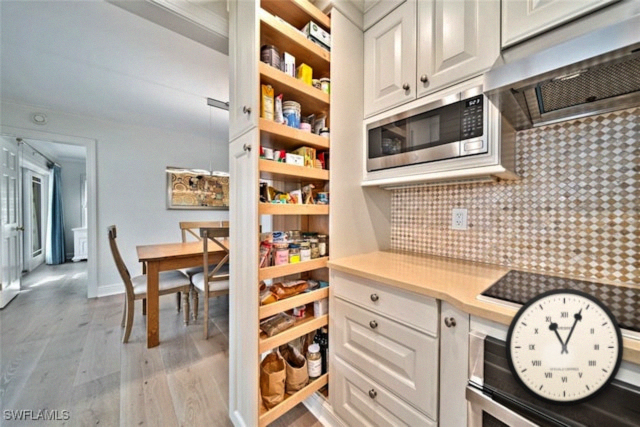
11:04
